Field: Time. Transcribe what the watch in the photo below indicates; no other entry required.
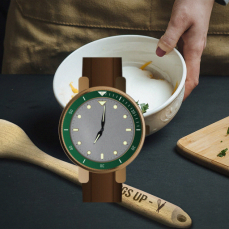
7:01
